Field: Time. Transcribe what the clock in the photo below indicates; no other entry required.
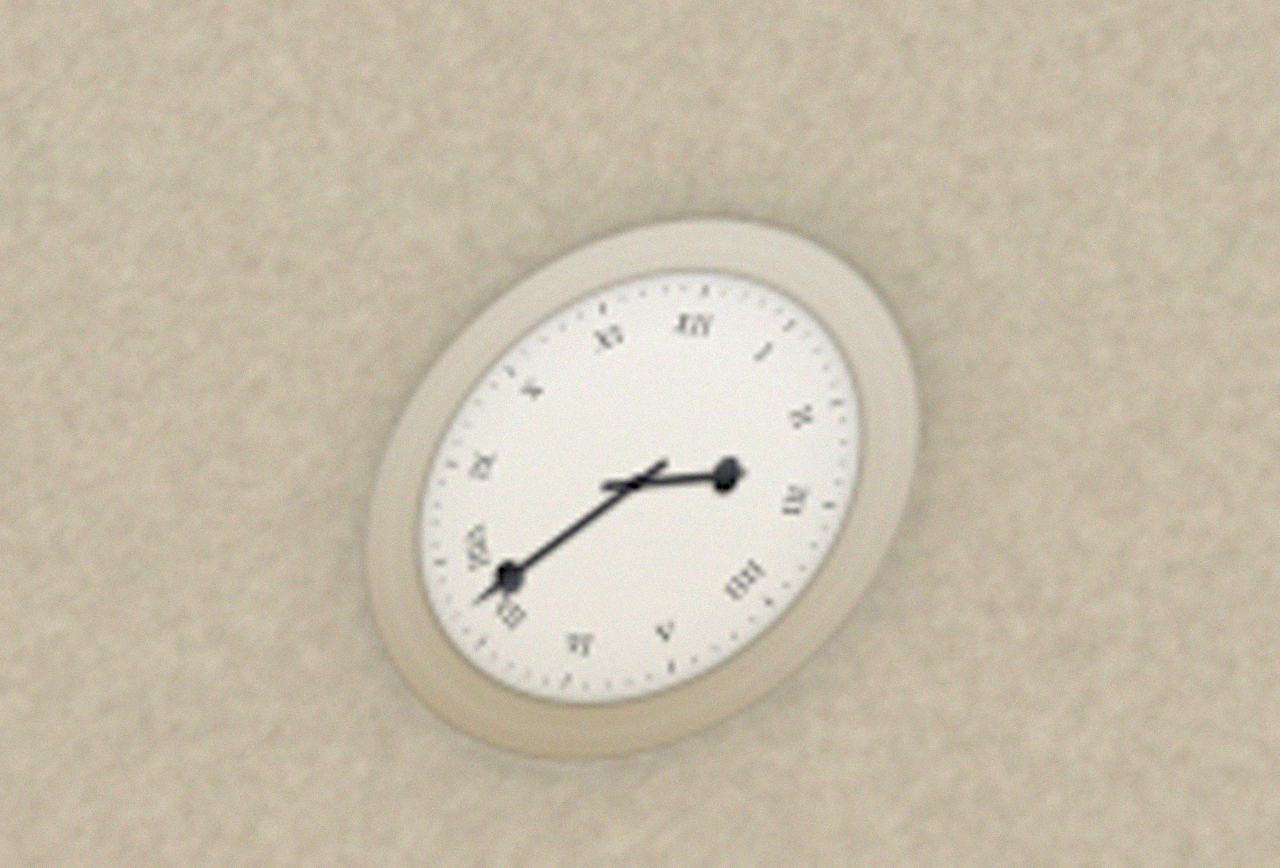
2:37
